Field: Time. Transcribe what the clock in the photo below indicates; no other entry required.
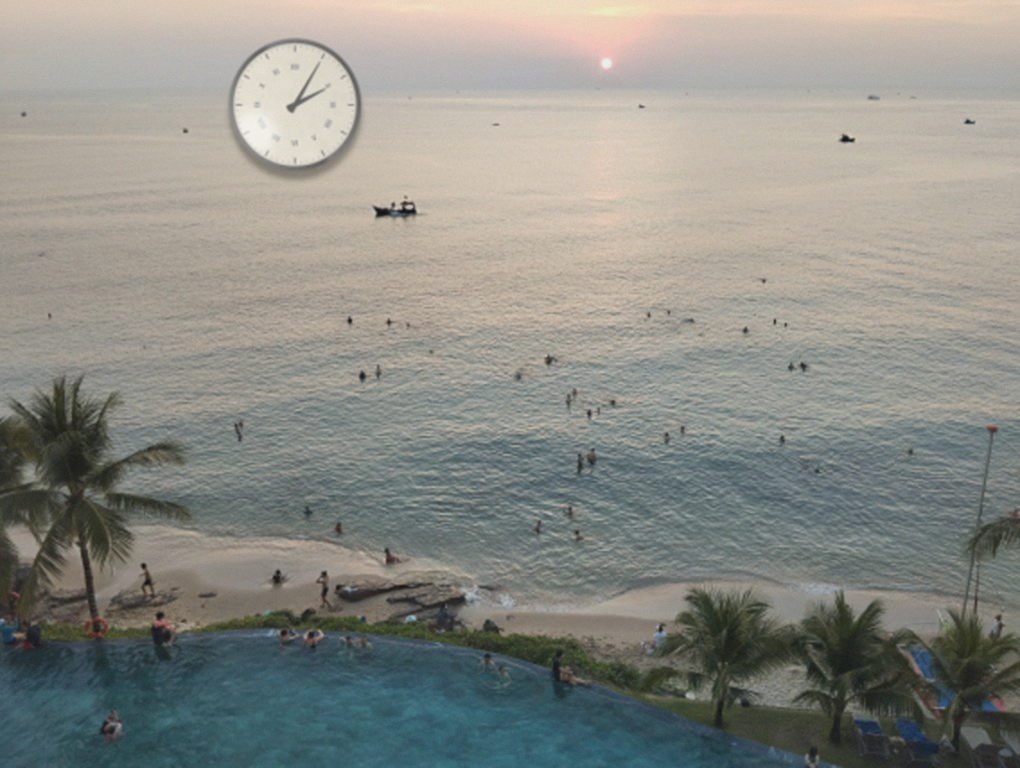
2:05
